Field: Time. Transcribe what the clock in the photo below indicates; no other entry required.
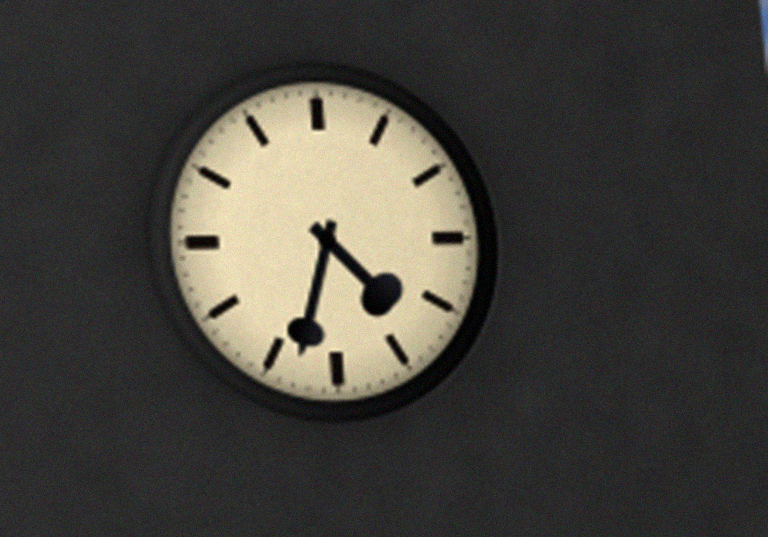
4:33
